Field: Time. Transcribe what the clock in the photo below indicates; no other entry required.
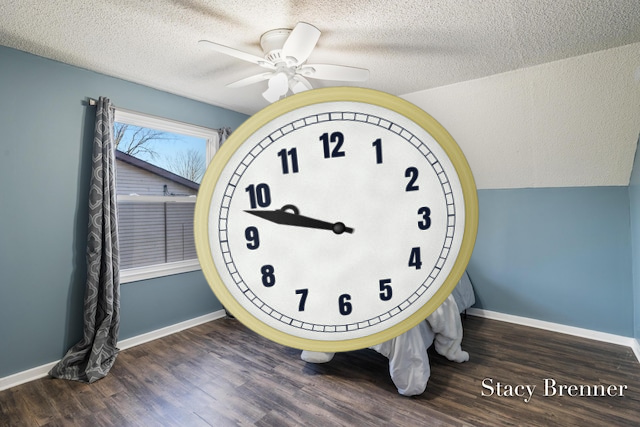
9:48
